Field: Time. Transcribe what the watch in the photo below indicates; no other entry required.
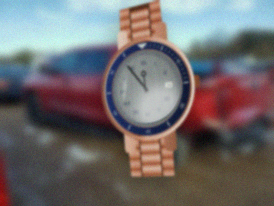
11:54
